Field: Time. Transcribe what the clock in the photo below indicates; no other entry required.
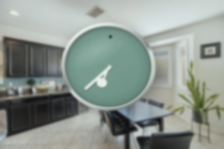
6:37
